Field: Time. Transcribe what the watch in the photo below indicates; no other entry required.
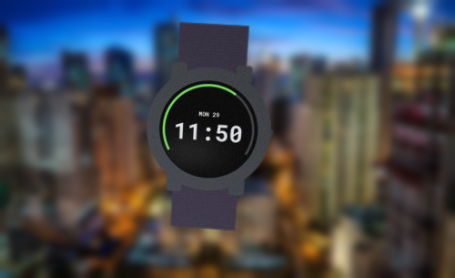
11:50
